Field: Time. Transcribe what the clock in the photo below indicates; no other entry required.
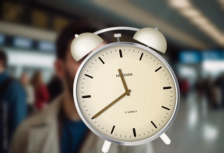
11:40
